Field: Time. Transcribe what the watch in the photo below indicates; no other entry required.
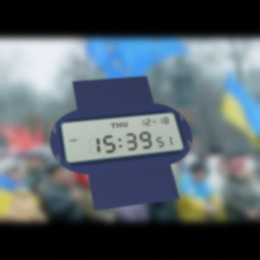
15:39:51
